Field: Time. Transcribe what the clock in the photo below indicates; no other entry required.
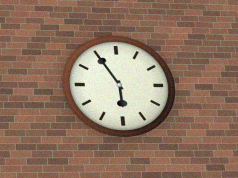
5:55
